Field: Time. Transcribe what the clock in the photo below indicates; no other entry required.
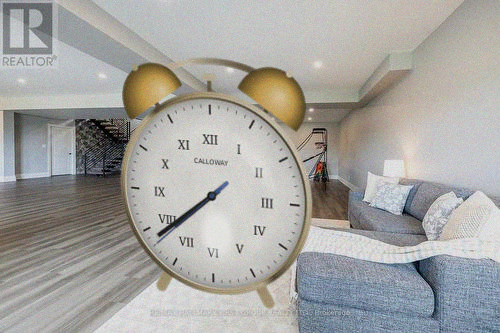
7:38:38
